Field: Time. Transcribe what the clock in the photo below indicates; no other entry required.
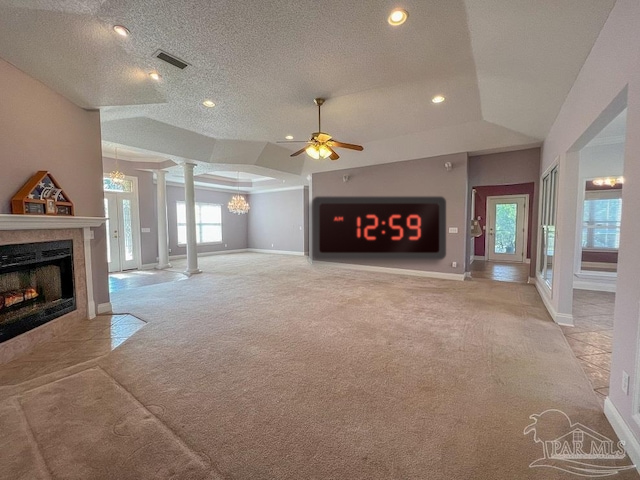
12:59
